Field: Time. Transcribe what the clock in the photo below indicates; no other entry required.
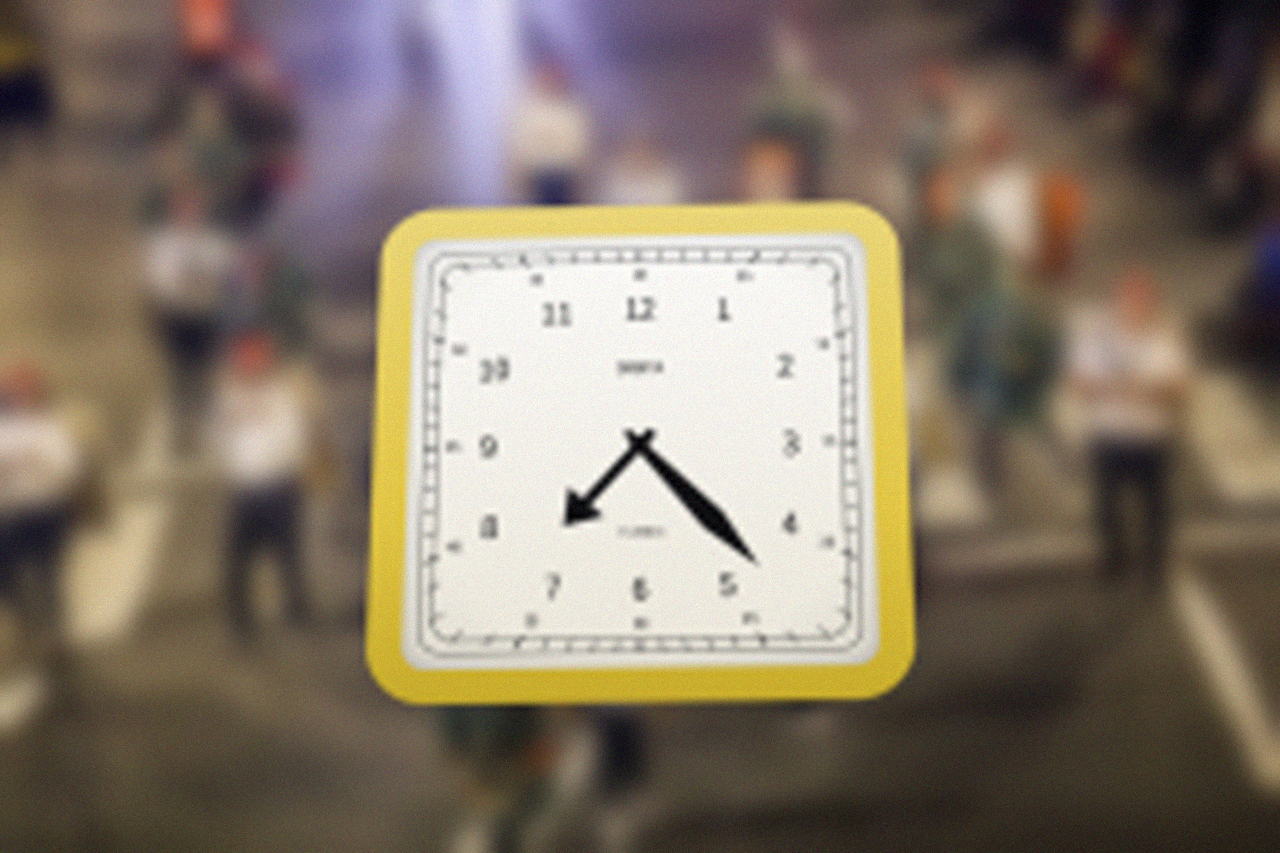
7:23
